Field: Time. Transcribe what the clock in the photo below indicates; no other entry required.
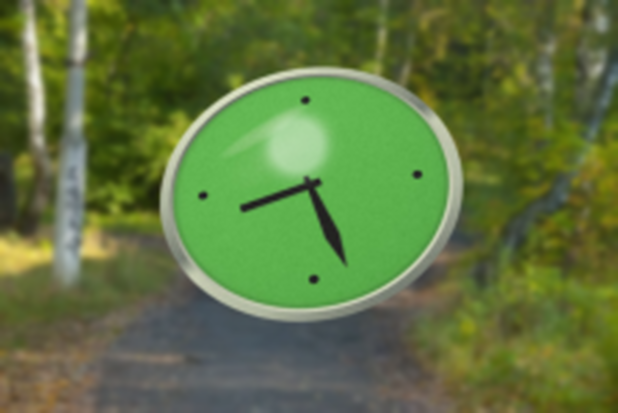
8:27
